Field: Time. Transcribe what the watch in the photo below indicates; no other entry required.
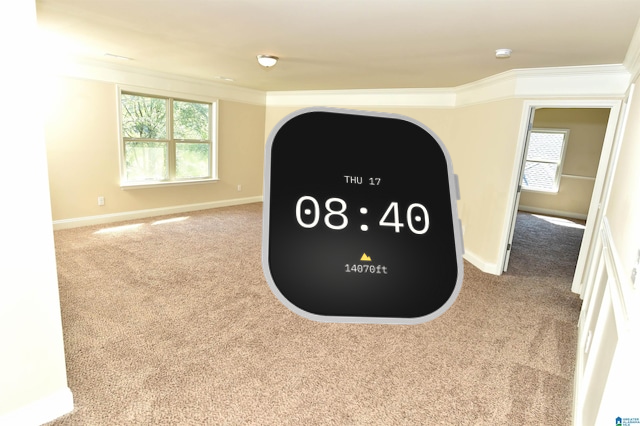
8:40
